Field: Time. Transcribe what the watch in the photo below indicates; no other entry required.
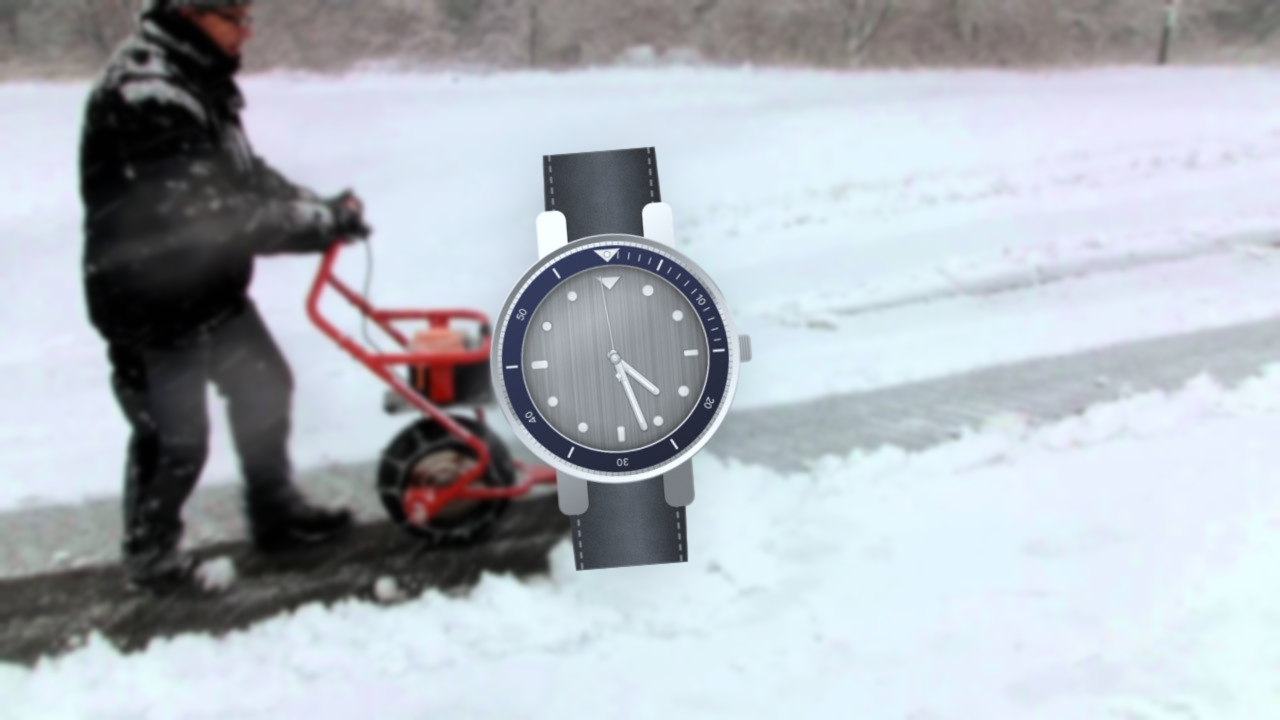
4:26:59
